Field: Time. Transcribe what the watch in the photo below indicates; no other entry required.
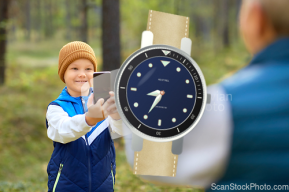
8:35
